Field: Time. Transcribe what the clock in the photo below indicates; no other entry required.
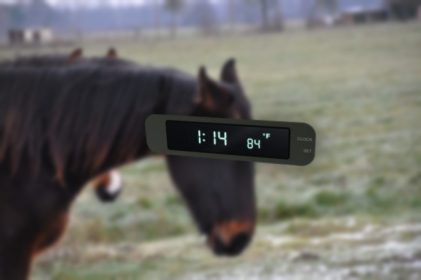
1:14
